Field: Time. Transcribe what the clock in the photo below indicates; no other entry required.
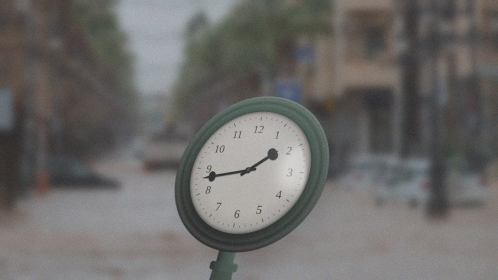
1:43
